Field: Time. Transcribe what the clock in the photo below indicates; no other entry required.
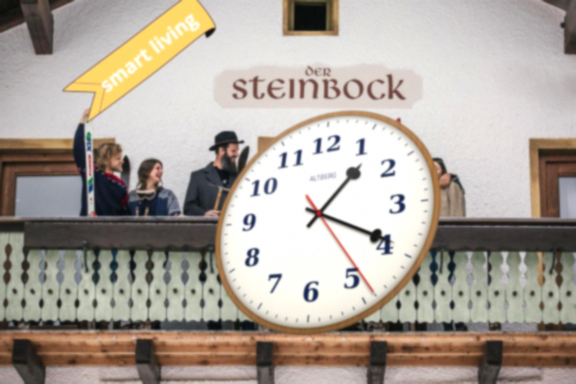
1:19:24
